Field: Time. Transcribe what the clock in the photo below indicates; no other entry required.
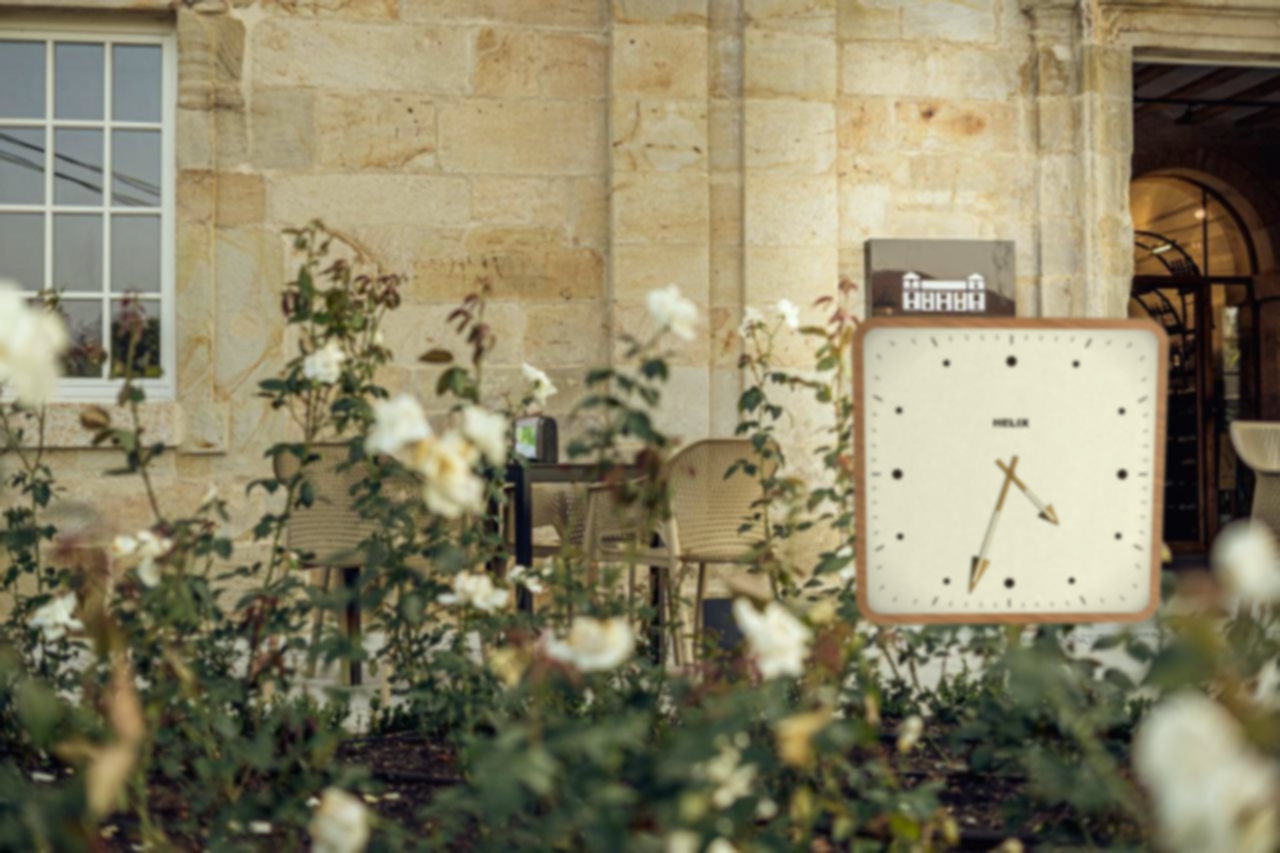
4:33
